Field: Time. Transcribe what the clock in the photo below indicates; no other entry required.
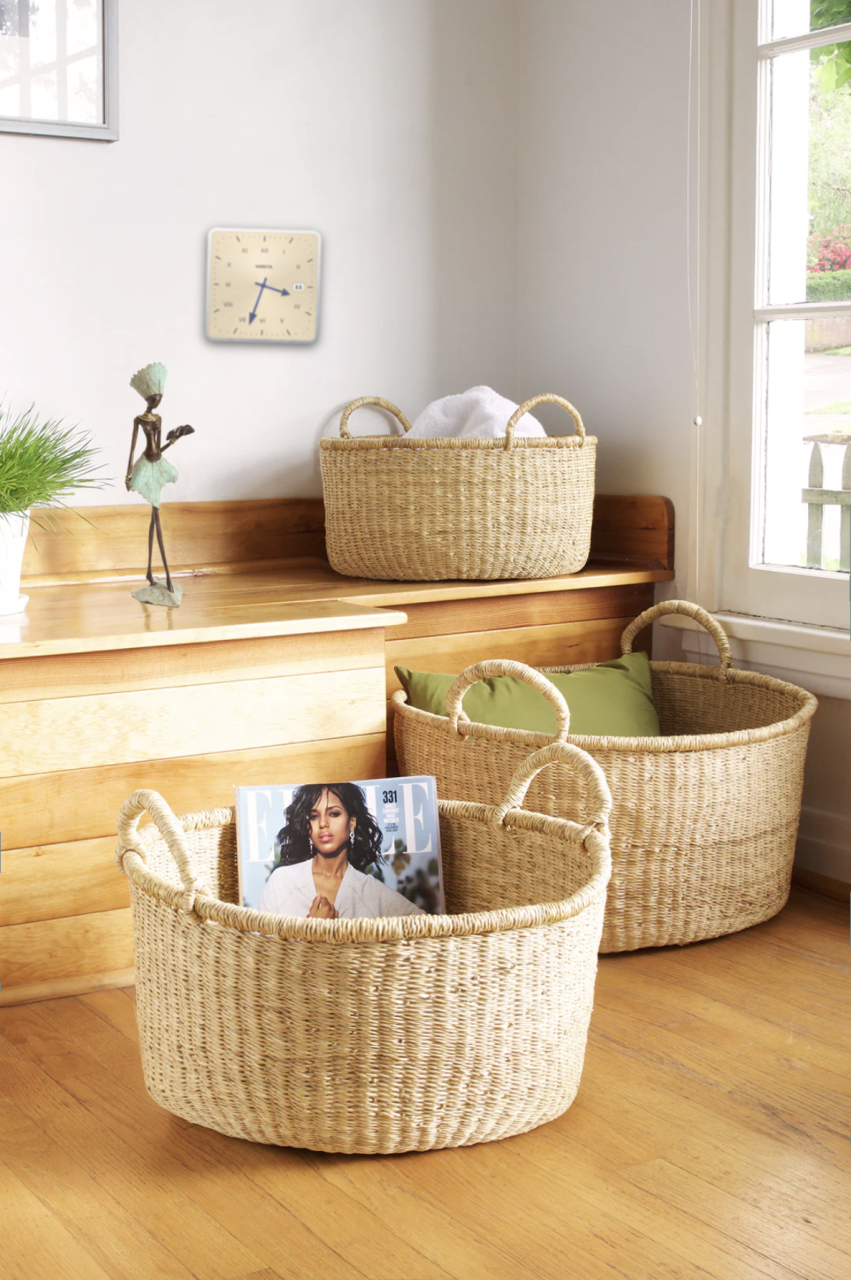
3:33
